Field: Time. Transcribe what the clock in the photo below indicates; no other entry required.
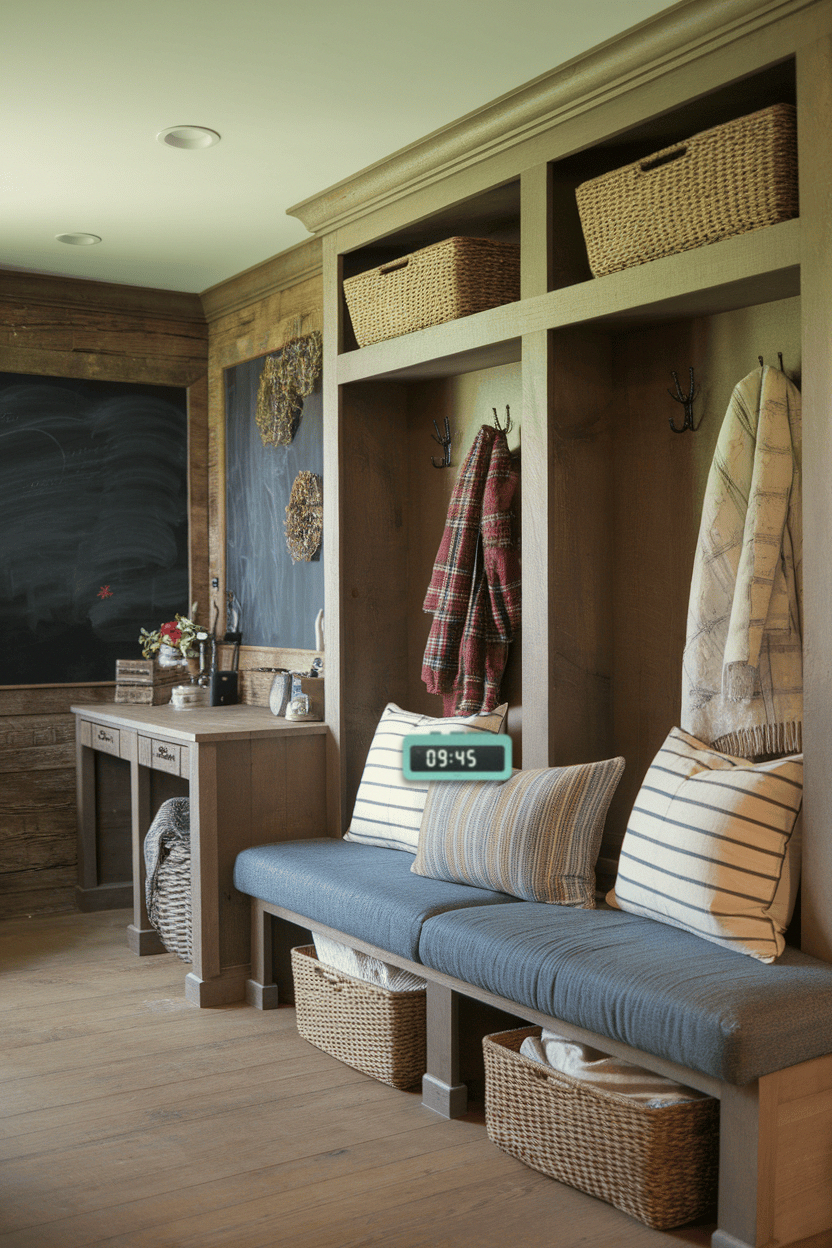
9:45
